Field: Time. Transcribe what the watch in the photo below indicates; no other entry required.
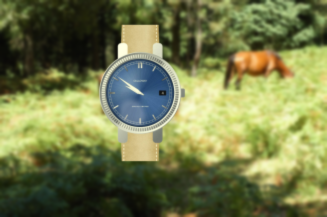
9:51
